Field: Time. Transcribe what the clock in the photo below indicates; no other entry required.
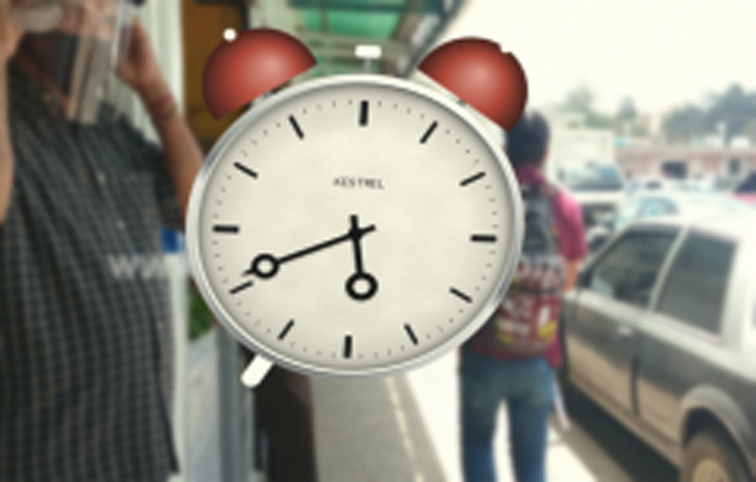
5:41
